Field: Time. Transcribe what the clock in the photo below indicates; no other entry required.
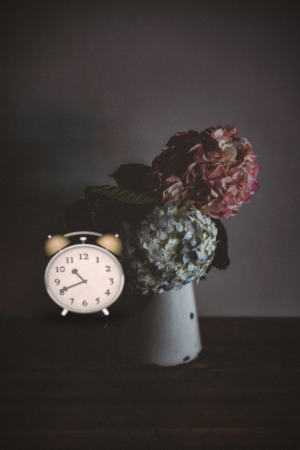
10:41
